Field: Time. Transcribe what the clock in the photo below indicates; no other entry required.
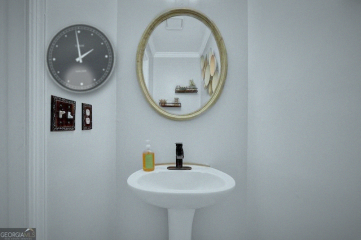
1:59
